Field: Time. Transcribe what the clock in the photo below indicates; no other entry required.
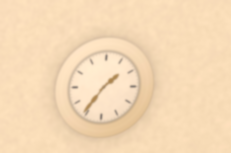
1:36
